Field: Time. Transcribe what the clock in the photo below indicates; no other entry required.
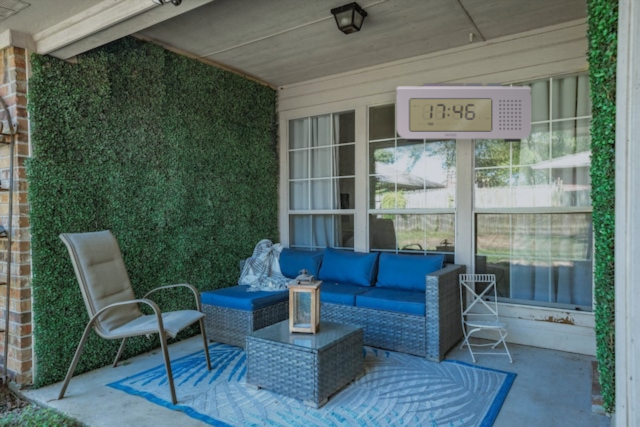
17:46
